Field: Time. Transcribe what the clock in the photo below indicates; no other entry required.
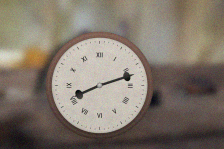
8:12
